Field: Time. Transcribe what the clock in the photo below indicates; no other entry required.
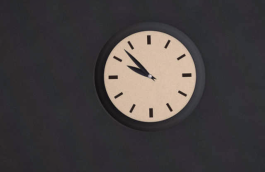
9:53
